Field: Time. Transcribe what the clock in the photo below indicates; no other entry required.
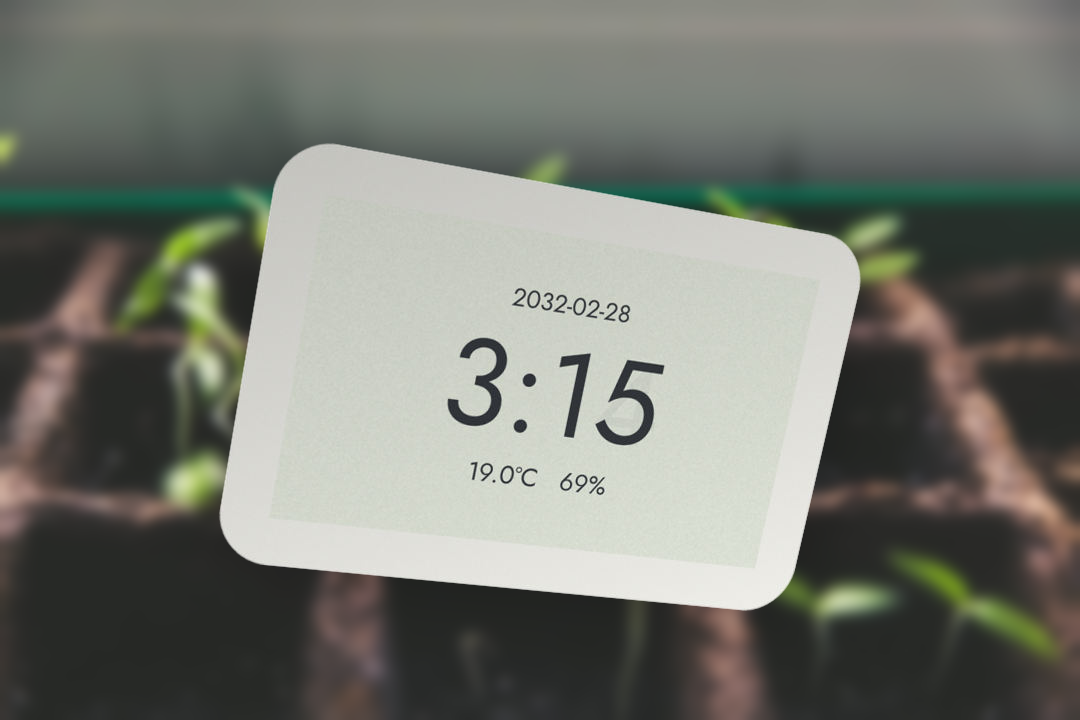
3:15
